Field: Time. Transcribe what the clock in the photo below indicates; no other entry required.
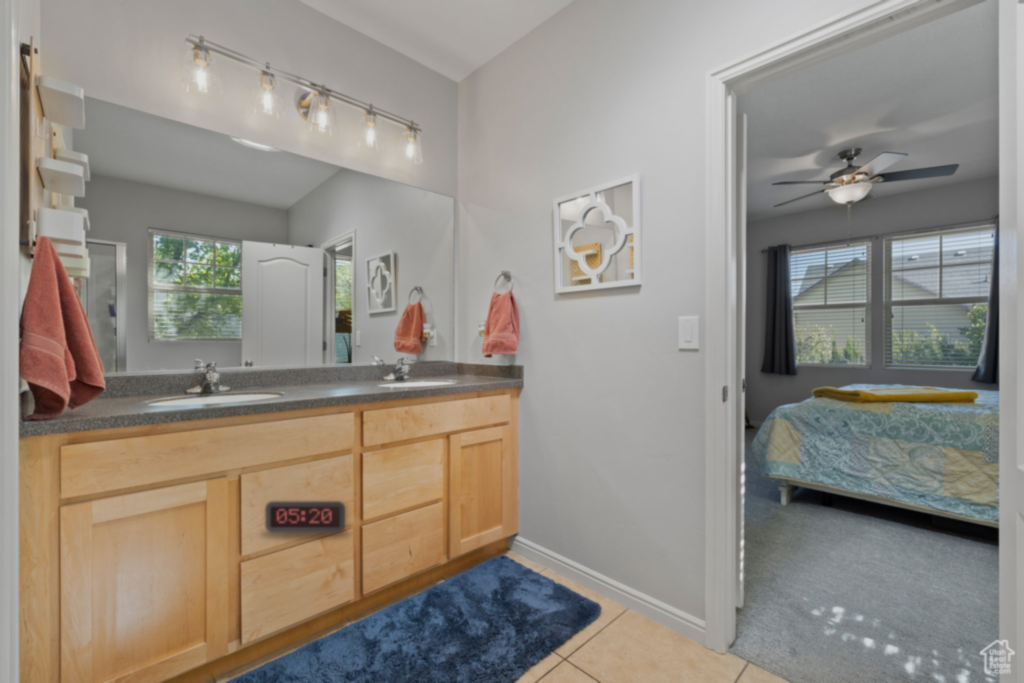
5:20
